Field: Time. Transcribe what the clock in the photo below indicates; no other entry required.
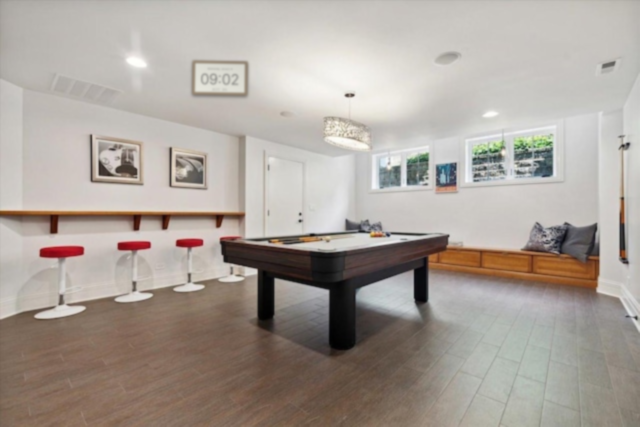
9:02
